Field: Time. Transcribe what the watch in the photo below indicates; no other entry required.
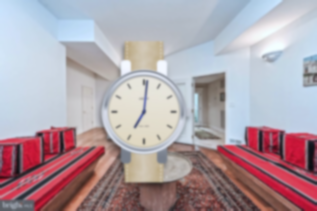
7:01
